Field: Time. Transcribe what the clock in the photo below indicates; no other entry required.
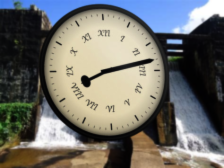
8:13
